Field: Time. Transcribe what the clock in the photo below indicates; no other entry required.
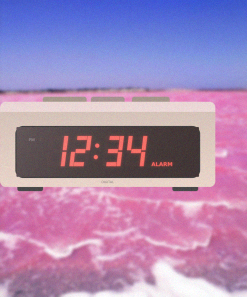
12:34
